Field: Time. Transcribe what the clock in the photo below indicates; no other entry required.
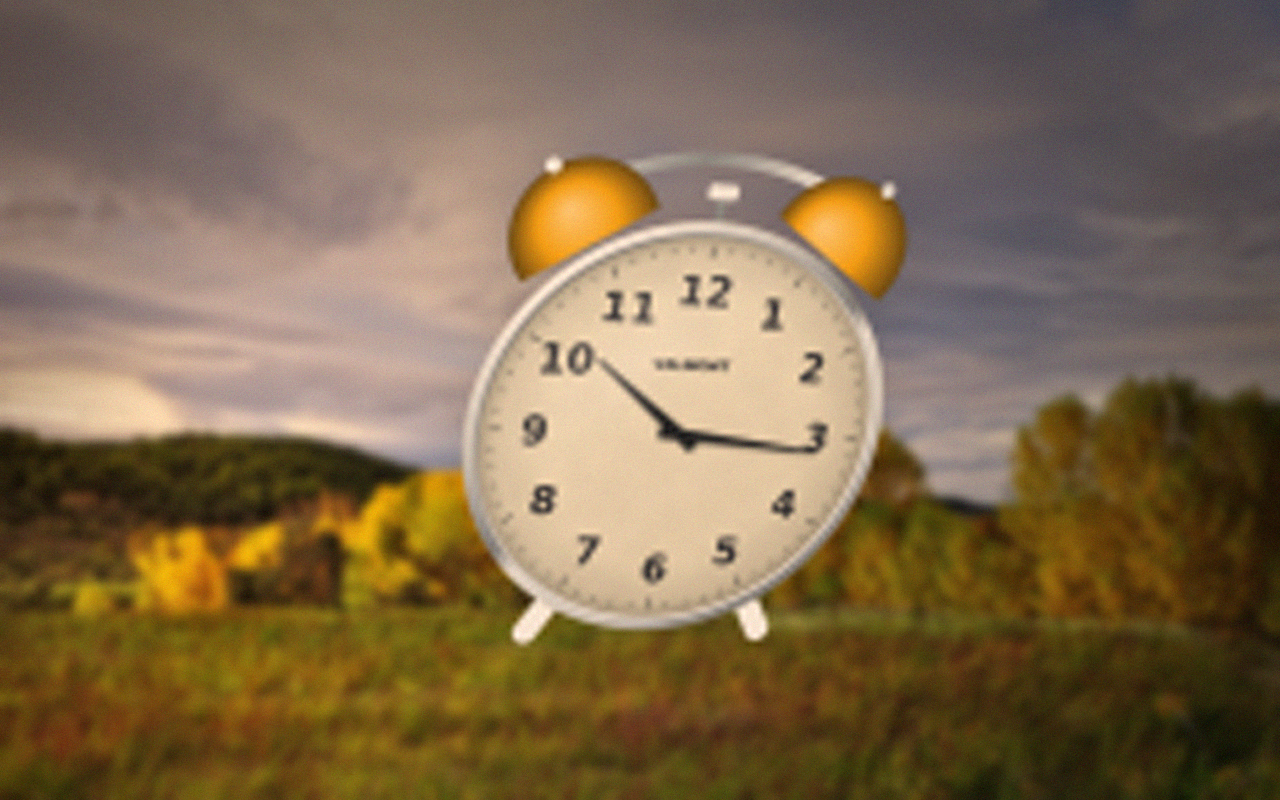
10:16
